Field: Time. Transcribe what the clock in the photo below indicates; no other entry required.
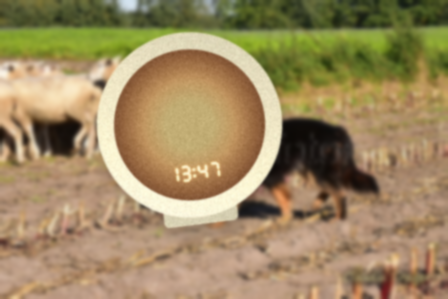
13:47
